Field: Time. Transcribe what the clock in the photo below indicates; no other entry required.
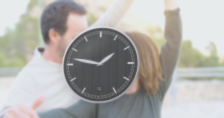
1:47
